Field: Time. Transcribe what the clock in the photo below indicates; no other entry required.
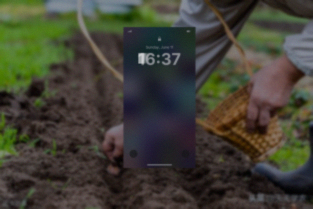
16:37
